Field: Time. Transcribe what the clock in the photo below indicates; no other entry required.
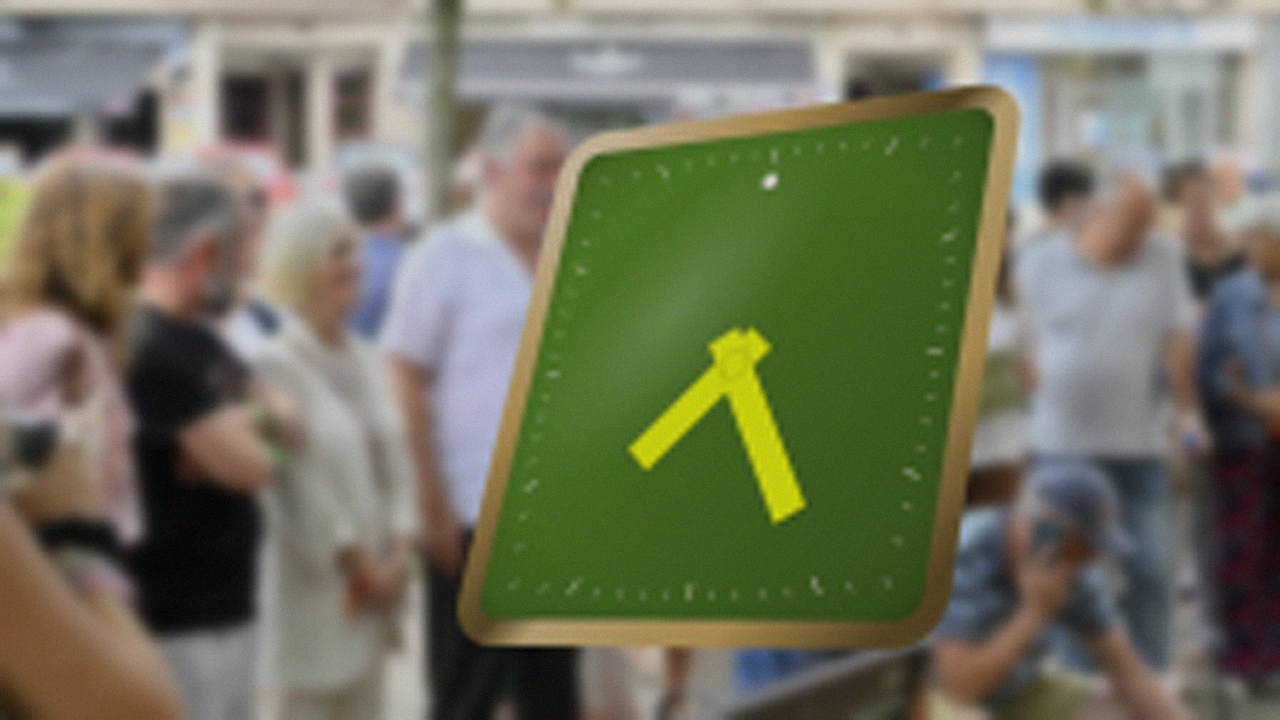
7:25
